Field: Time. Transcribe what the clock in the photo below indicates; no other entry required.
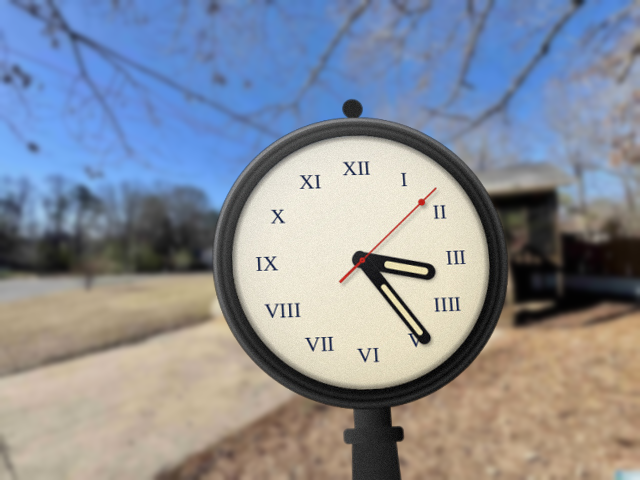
3:24:08
